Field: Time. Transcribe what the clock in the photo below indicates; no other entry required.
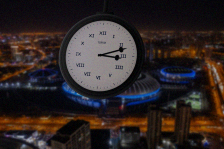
3:12
